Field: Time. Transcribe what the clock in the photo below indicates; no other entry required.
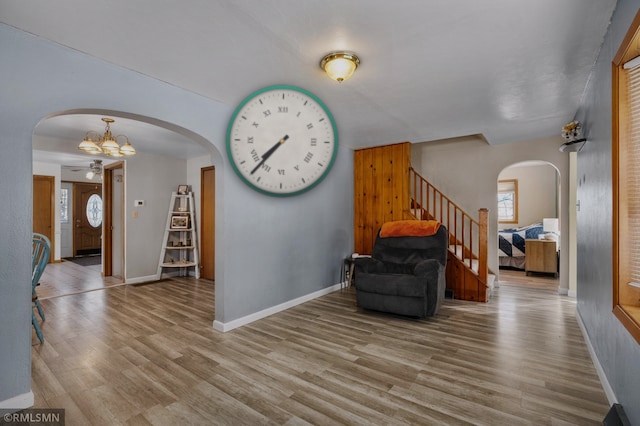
7:37
